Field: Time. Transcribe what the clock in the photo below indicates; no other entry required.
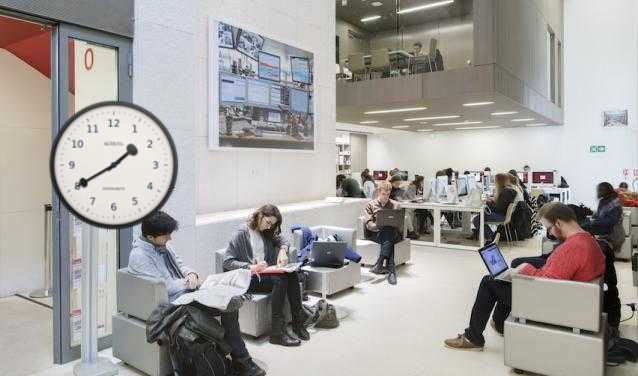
1:40
